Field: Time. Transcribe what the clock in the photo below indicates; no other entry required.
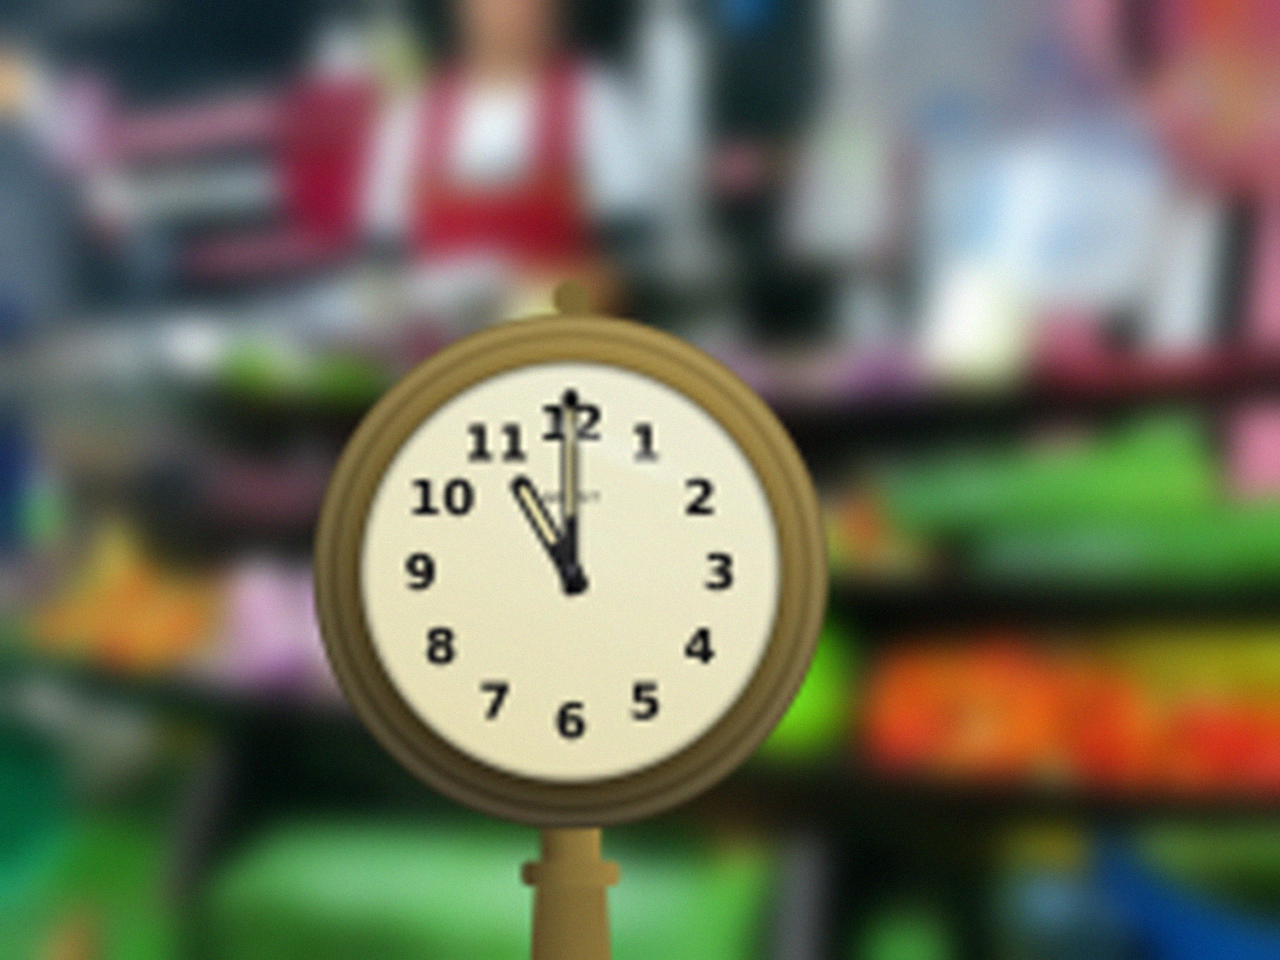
11:00
